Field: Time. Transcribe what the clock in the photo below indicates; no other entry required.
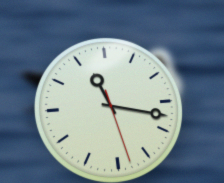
11:17:28
